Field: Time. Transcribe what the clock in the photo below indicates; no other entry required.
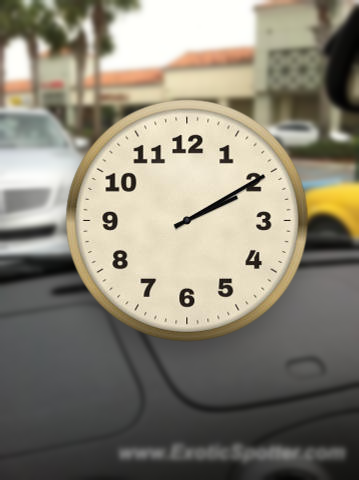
2:10
